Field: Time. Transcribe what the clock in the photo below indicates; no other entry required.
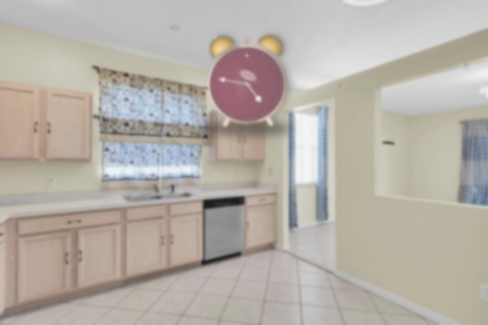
4:47
